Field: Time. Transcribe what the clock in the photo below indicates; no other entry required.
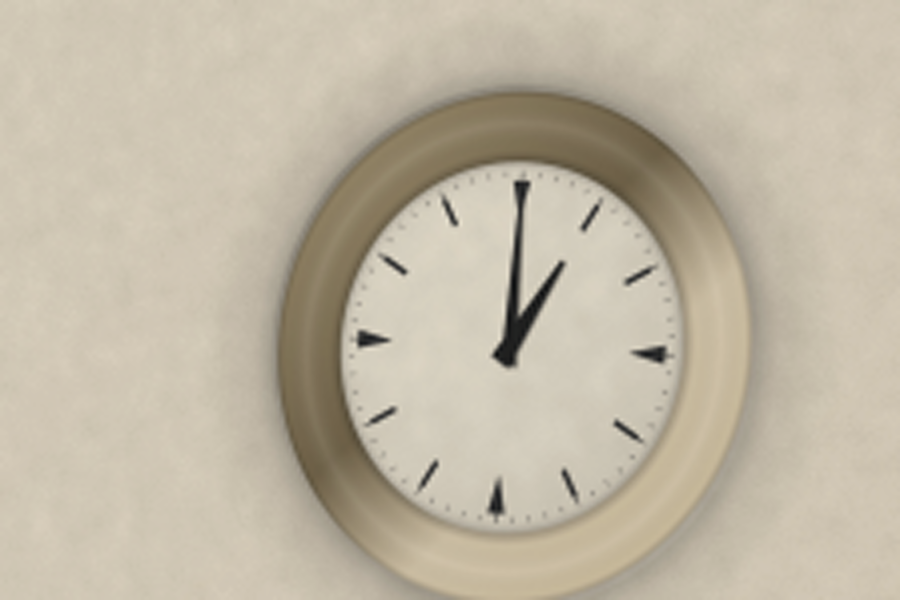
1:00
